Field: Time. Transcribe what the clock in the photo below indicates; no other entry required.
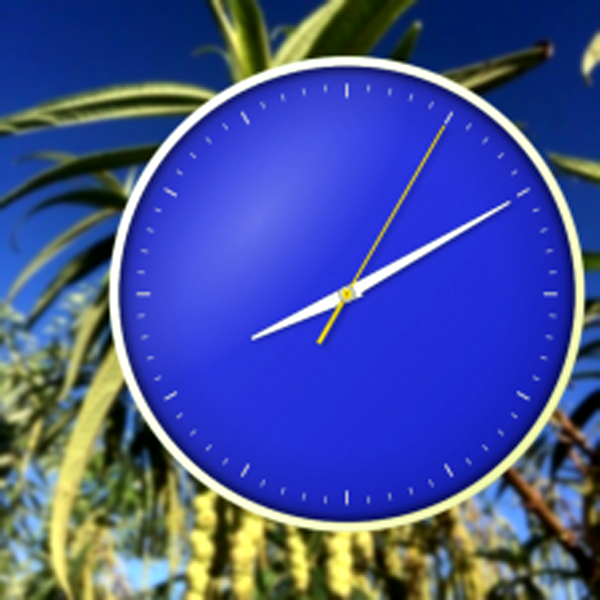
8:10:05
